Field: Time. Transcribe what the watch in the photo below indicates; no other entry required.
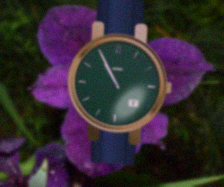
10:55
